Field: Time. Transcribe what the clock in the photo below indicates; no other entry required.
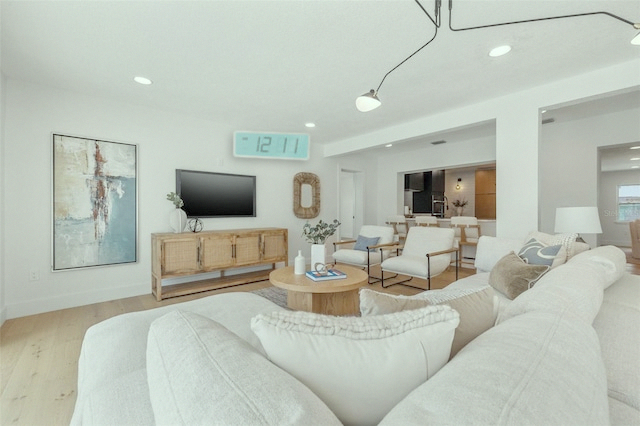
12:11
